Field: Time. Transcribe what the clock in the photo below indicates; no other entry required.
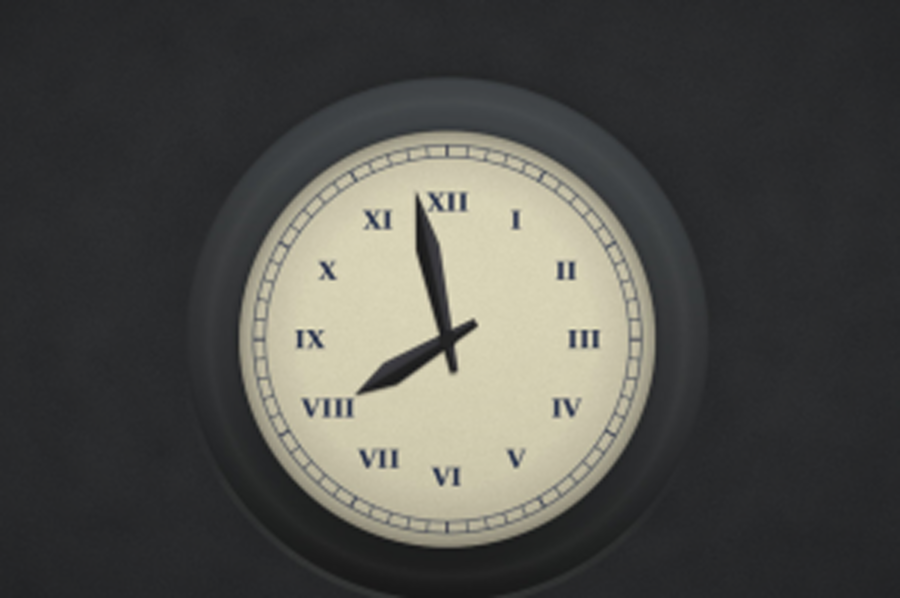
7:58
